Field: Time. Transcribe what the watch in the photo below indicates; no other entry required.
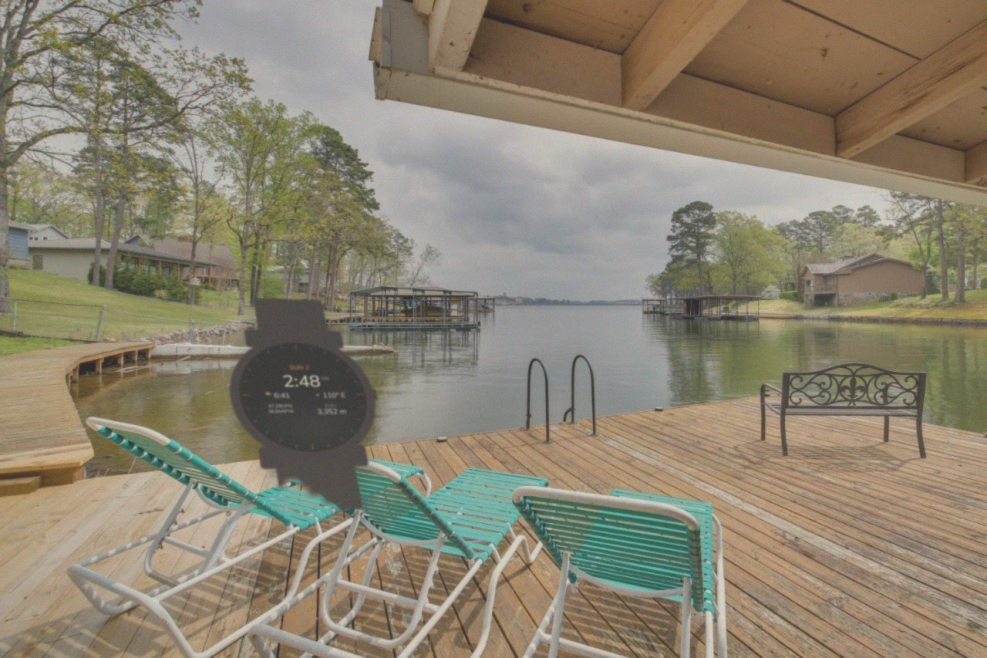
2:48
